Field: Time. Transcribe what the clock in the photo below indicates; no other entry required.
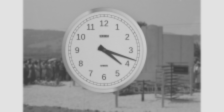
4:18
